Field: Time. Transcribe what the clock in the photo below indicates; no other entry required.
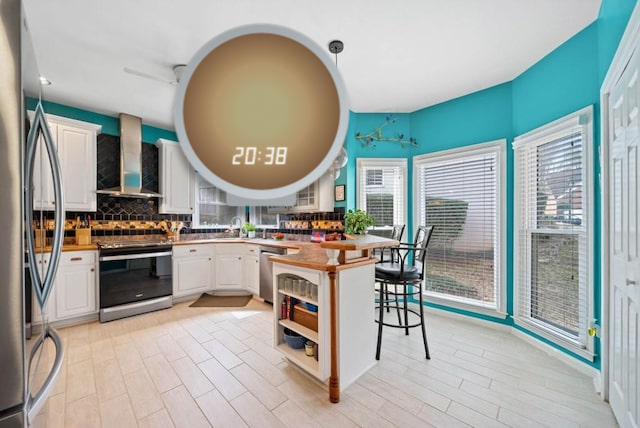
20:38
